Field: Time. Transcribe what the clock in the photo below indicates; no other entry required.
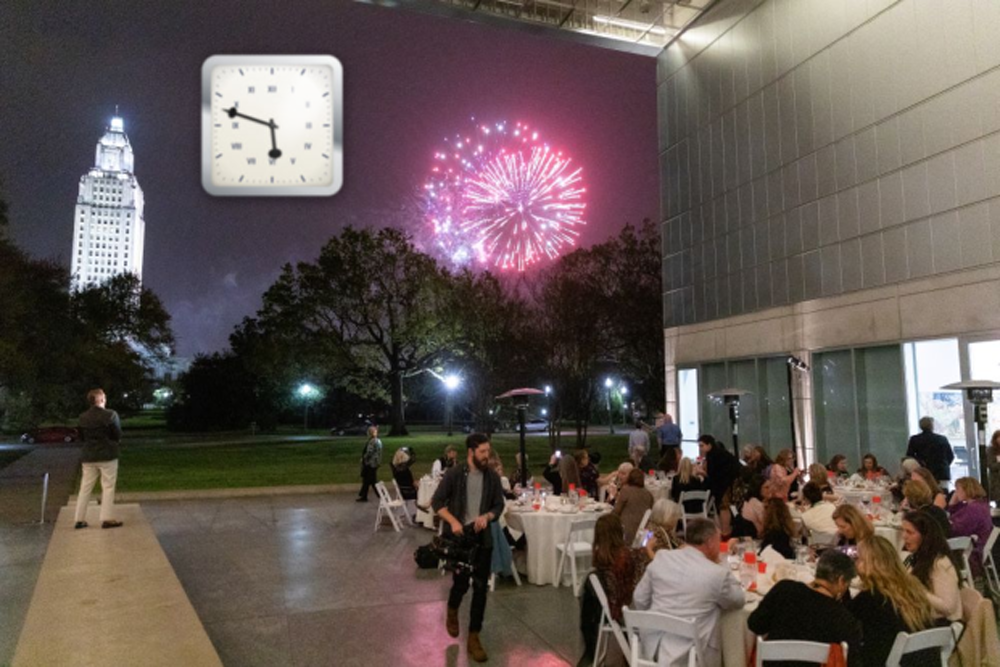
5:48
